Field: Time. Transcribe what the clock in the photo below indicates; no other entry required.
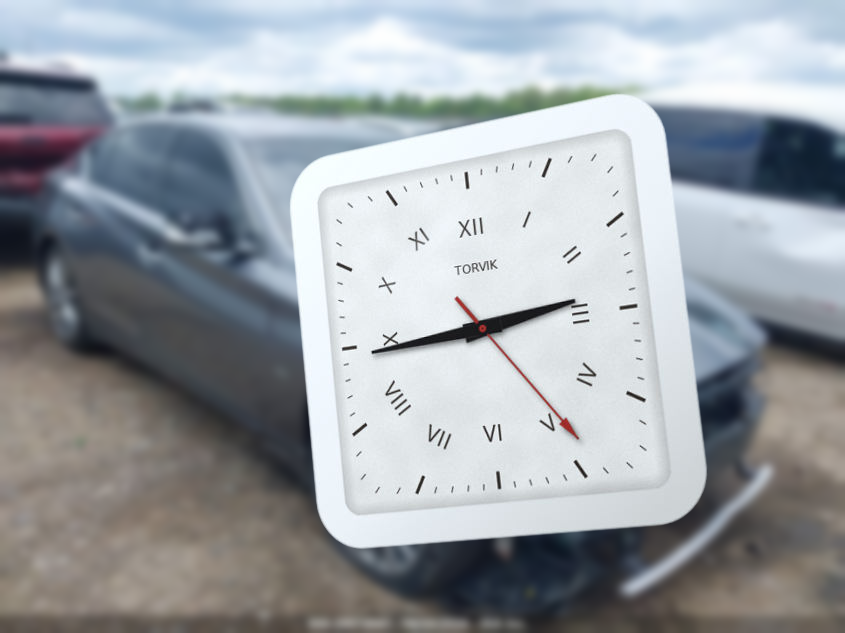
2:44:24
